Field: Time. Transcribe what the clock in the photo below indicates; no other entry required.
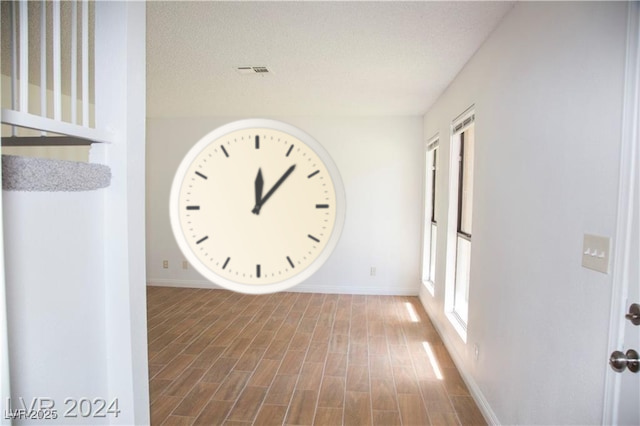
12:07
